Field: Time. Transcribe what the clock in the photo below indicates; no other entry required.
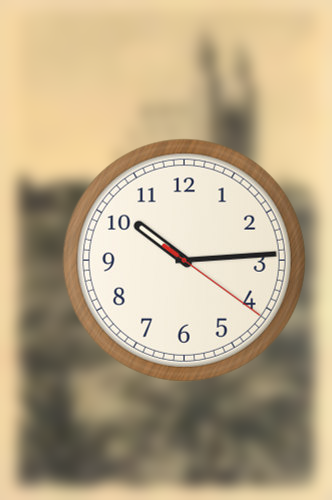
10:14:21
